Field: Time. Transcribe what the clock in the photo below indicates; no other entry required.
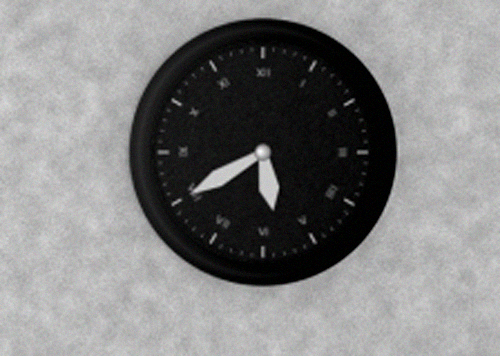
5:40
